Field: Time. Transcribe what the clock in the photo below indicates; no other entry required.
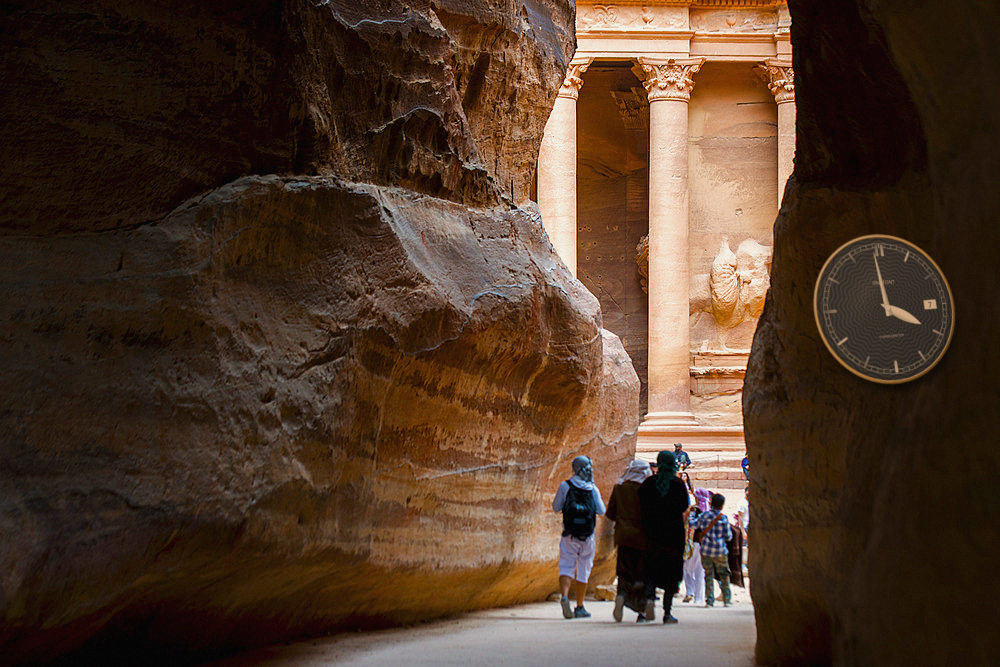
3:59
